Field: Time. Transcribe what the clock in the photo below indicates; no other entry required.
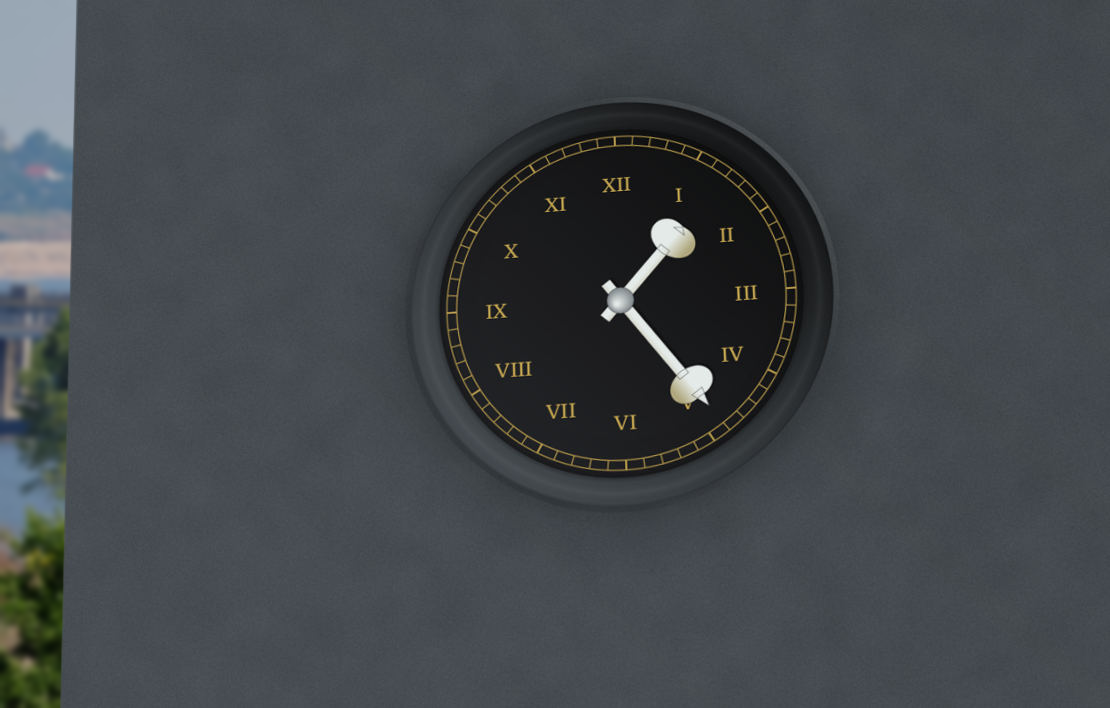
1:24
